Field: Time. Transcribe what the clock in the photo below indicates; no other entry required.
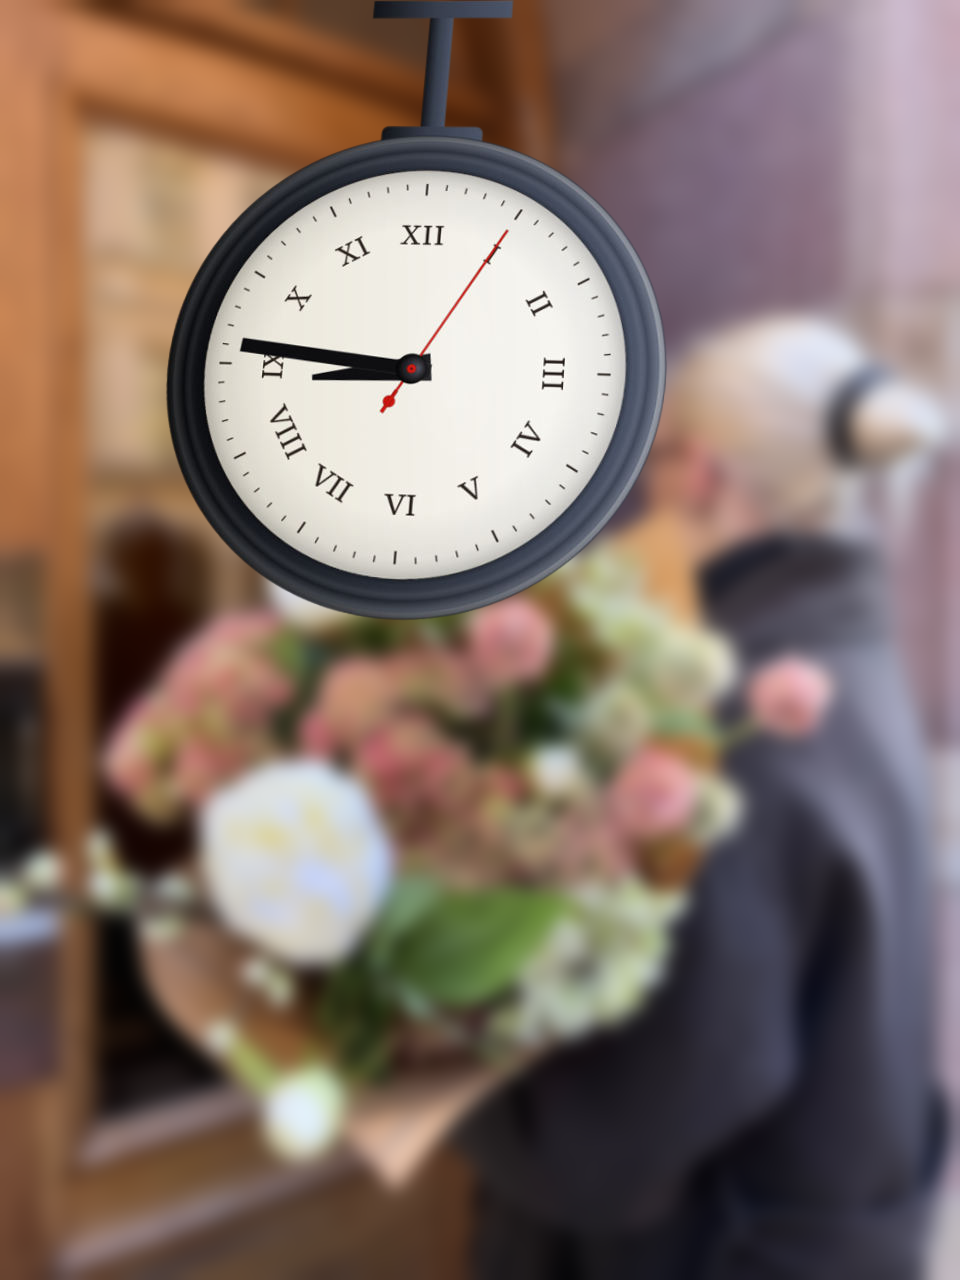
8:46:05
